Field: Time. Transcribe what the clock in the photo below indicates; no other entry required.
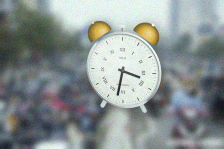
3:32
